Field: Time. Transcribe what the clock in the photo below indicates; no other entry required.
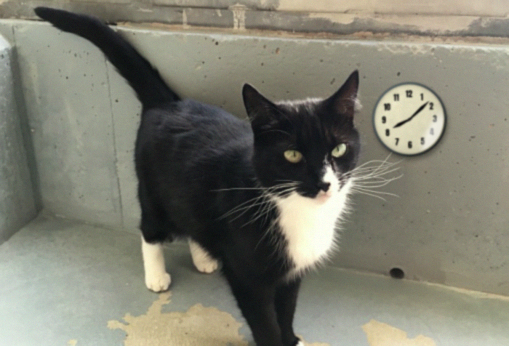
8:08
